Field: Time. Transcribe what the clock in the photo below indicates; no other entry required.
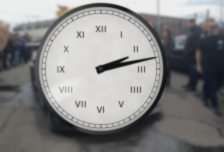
2:13
